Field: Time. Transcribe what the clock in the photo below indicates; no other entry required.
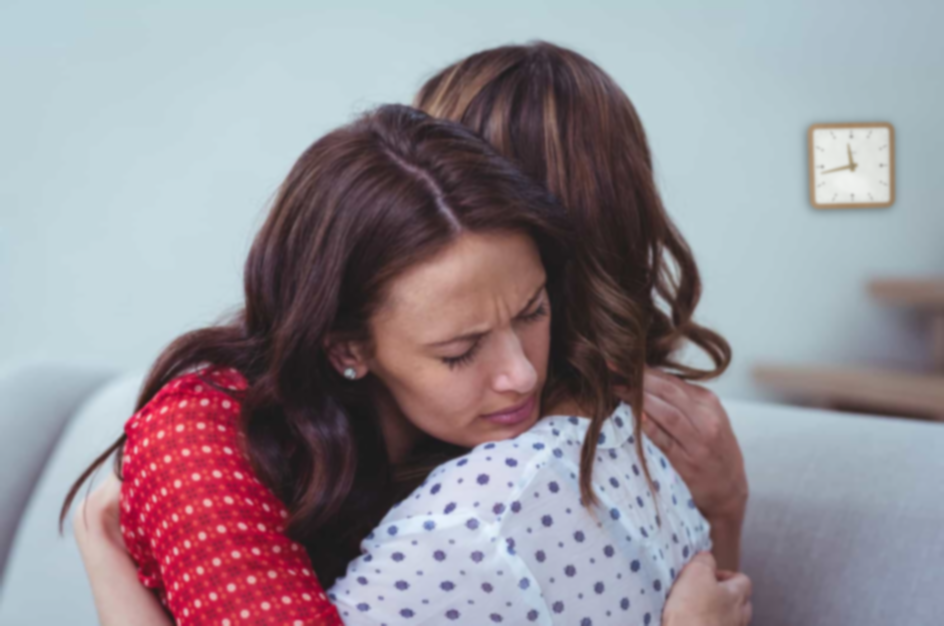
11:43
